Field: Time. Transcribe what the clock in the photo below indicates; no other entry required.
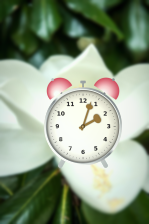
2:03
